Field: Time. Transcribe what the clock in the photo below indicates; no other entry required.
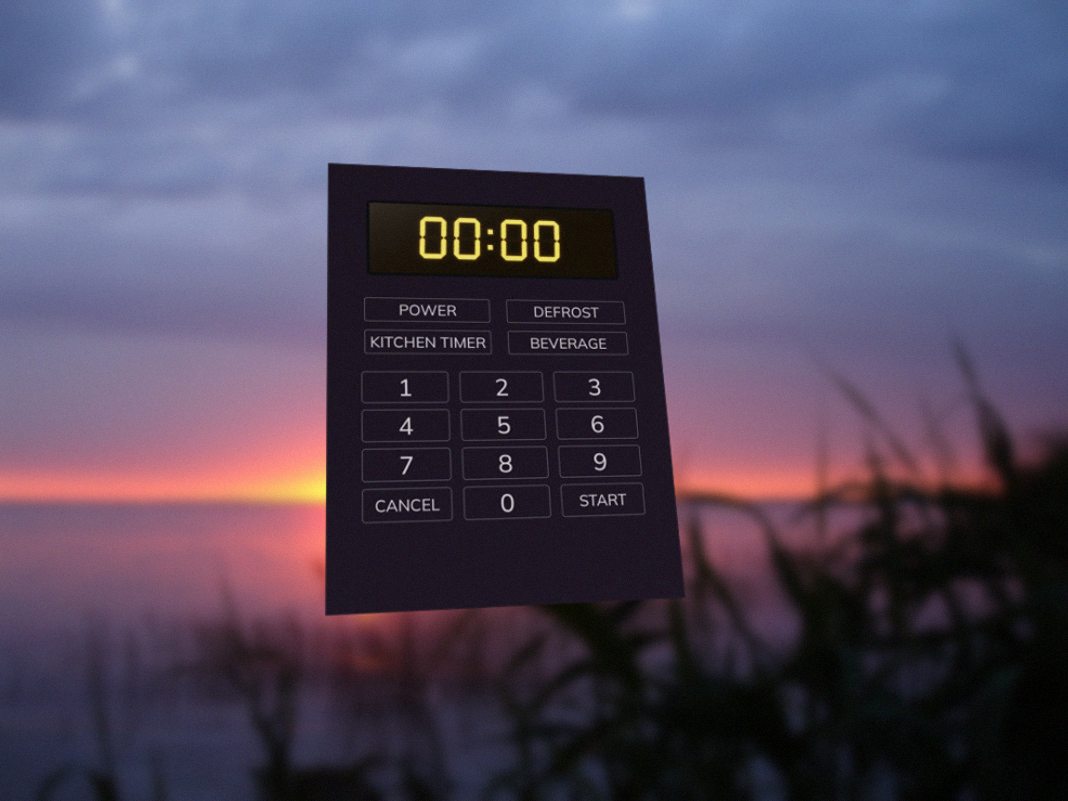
0:00
